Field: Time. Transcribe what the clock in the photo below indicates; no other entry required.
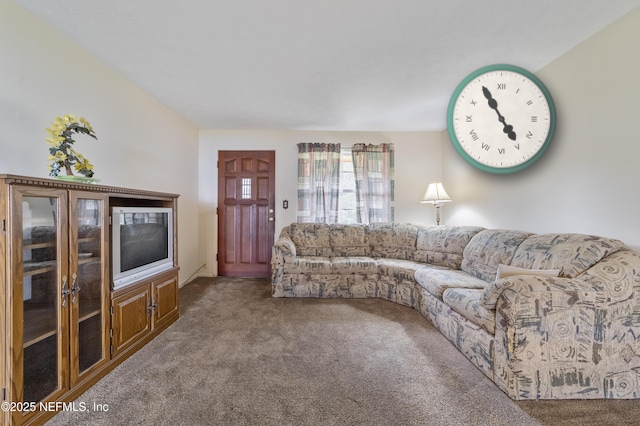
4:55
